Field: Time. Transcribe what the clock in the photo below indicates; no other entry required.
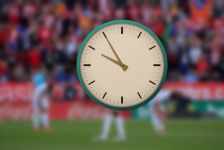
9:55
